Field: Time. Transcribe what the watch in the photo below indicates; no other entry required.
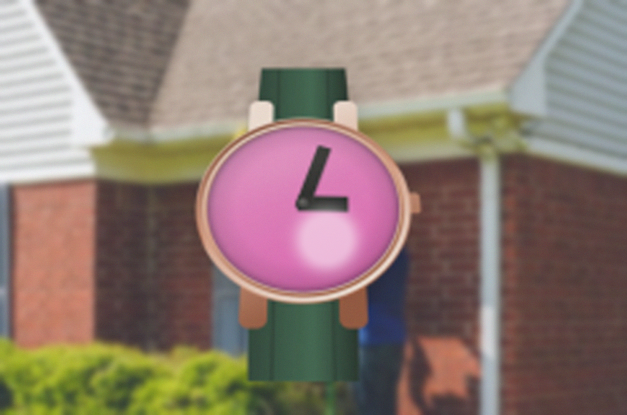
3:03
